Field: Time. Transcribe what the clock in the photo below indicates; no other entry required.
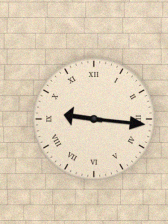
9:16
